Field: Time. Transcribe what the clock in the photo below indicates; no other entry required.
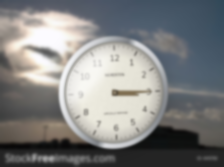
3:15
